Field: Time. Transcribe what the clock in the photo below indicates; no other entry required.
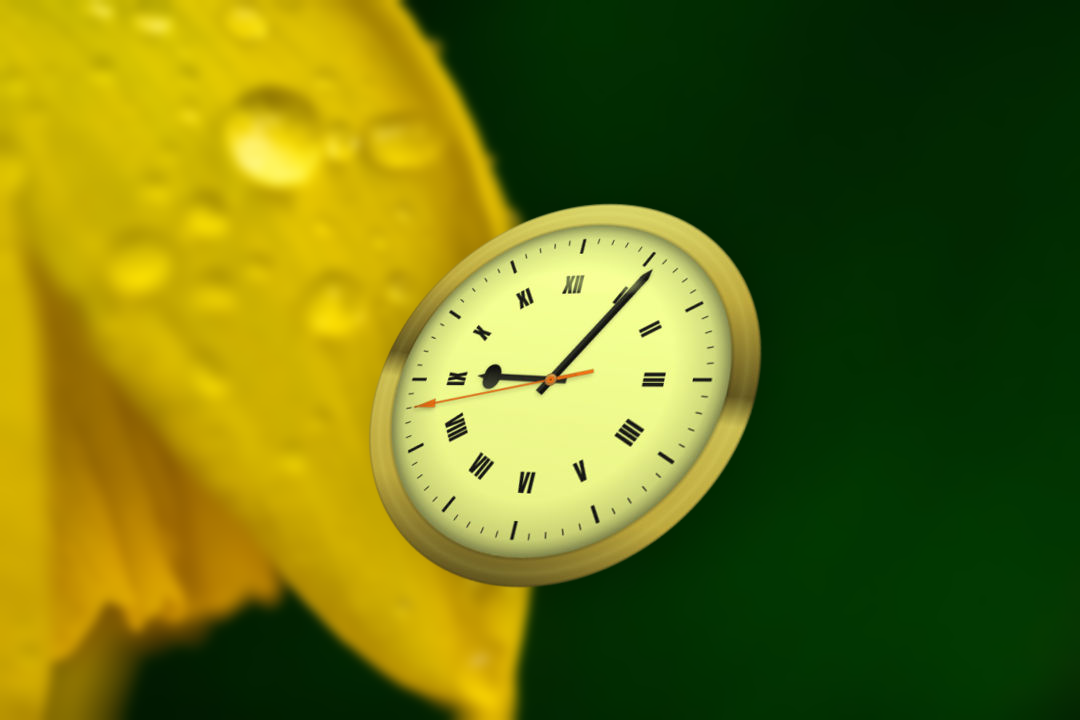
9:05:43
